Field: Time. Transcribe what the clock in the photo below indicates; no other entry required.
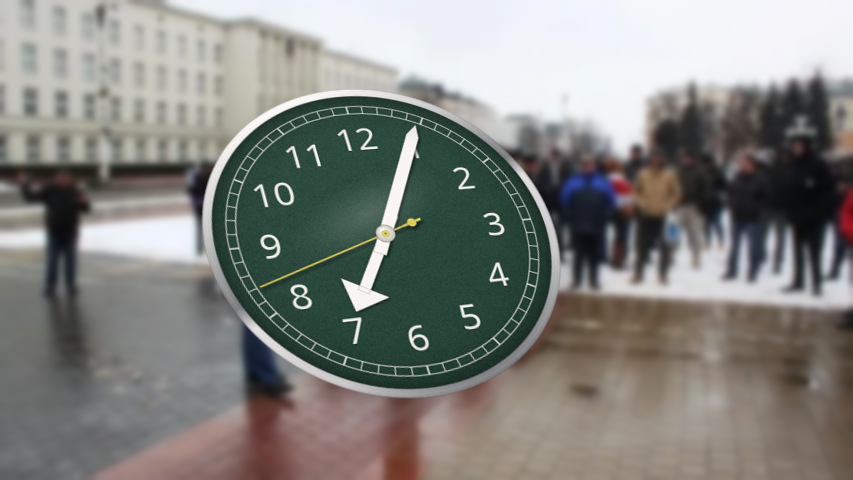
7:04:42
